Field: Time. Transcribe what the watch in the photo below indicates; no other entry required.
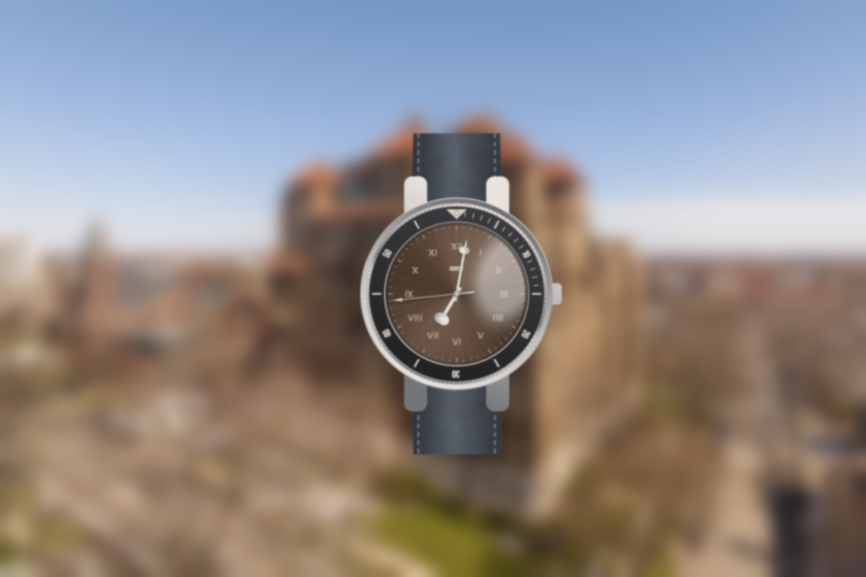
7:01:44
